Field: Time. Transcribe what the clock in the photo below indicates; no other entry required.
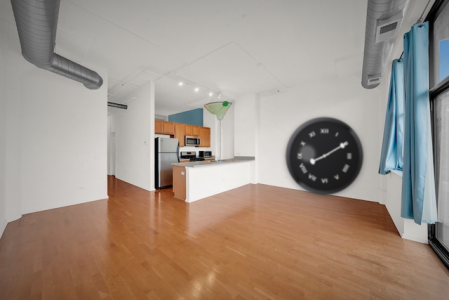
8:10
